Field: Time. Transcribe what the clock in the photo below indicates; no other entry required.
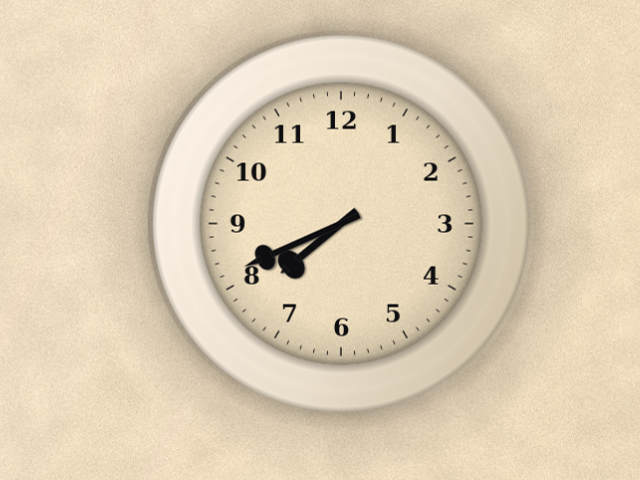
7:41
